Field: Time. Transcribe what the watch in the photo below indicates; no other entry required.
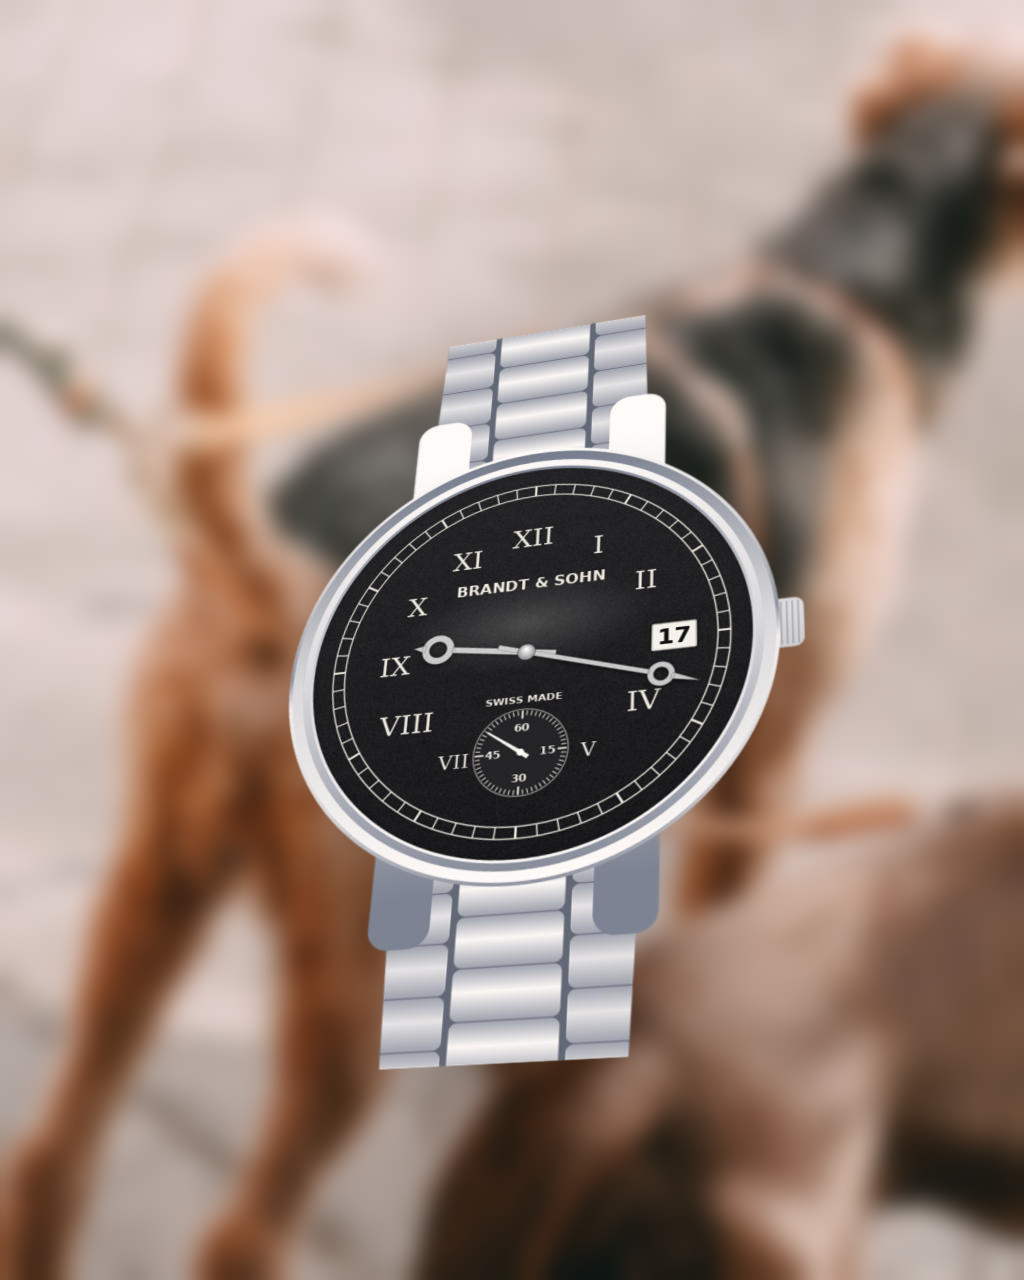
9:17:51
